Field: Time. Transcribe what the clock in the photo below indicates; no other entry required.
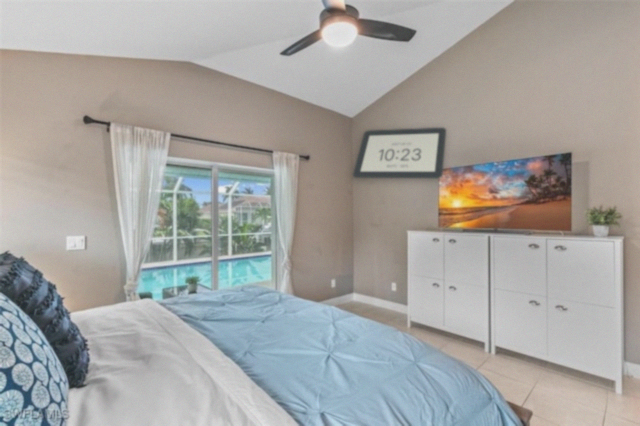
10:23
